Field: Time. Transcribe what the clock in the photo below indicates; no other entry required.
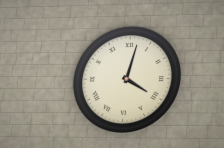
4:02
